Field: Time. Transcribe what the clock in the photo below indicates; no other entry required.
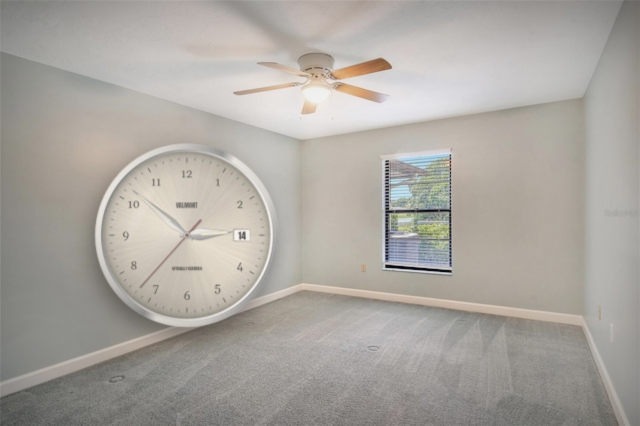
2:51:37
